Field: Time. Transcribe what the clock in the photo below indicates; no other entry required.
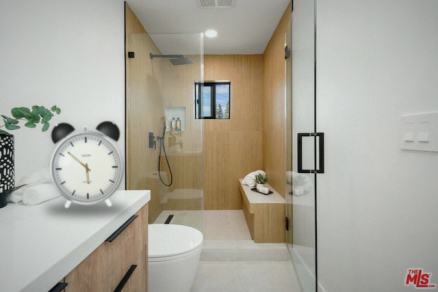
5:52
